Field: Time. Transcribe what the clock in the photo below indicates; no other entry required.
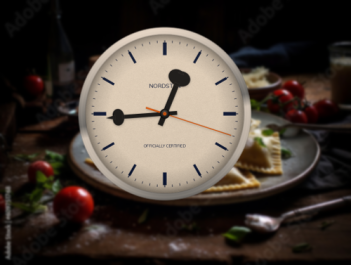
12:44:18
